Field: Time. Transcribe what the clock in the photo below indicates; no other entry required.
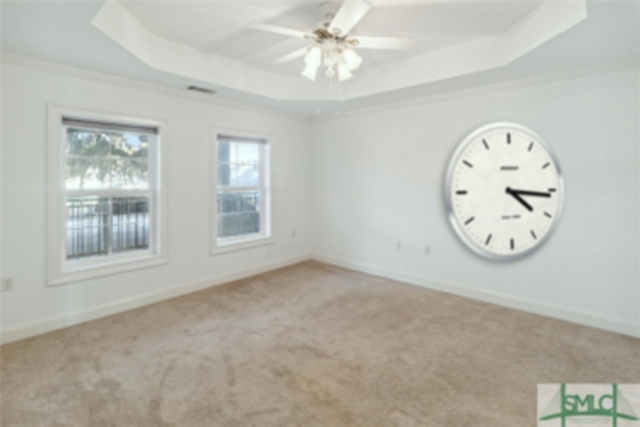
4:16
